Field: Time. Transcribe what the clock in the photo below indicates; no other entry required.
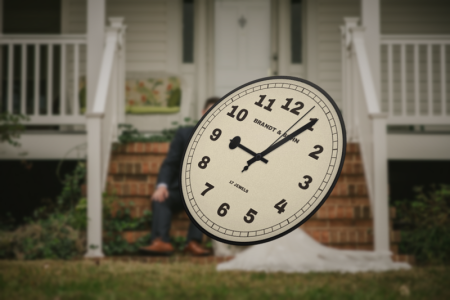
9:05:03
